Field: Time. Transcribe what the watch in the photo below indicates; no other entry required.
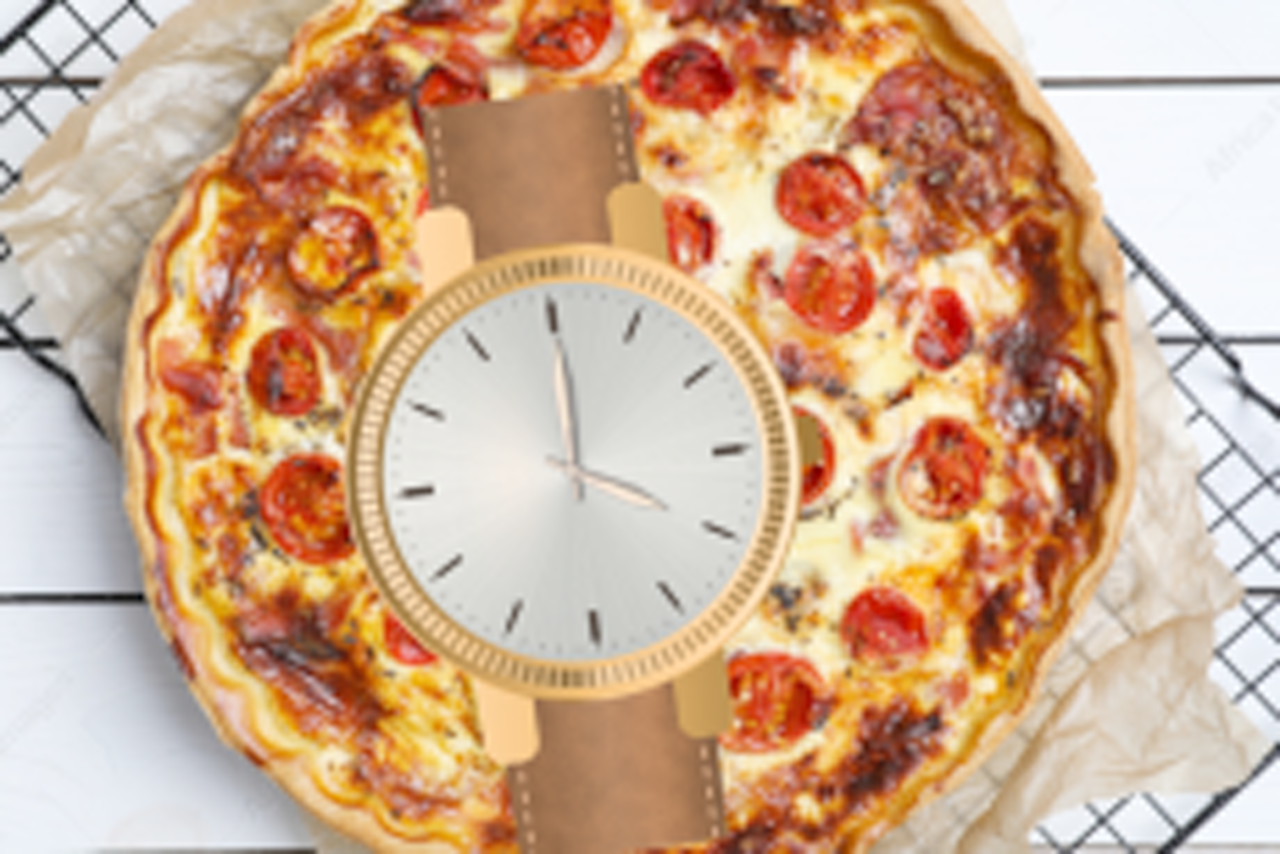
4:00
